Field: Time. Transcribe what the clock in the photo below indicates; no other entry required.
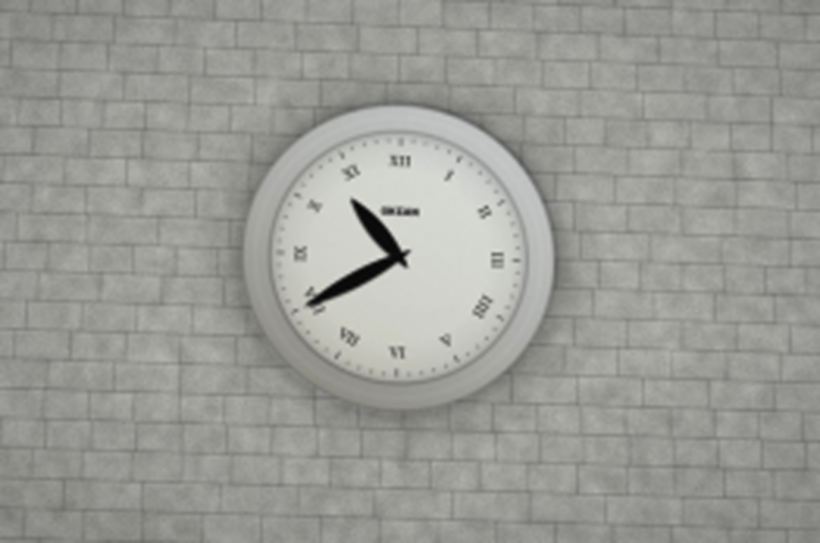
10:40
